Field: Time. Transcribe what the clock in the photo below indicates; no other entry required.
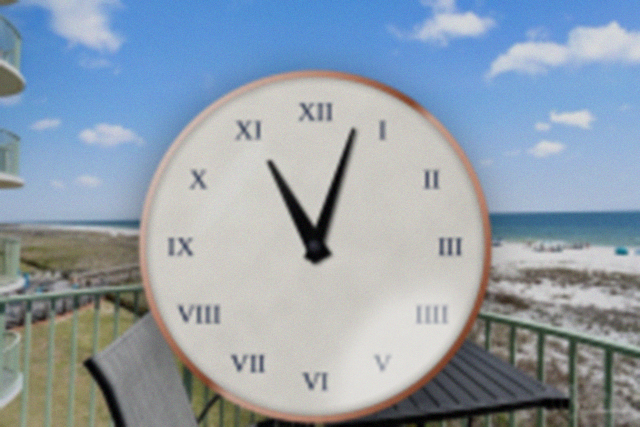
11:03
